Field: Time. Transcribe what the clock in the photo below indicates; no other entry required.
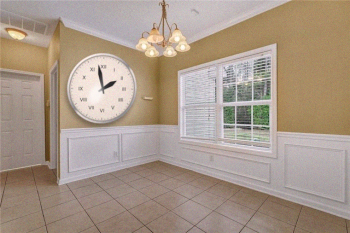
1:58
